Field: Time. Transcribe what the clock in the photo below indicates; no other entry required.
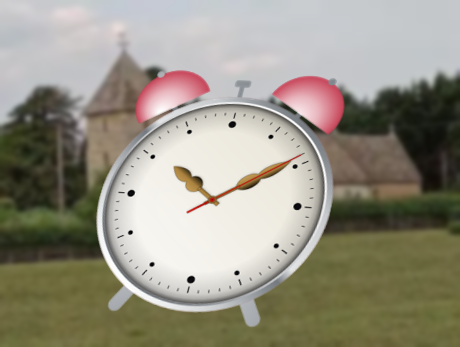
10:09:09
